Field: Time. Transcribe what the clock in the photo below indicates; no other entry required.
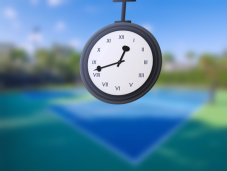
12:42
